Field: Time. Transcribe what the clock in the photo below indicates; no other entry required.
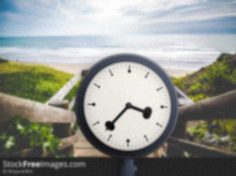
3:37
